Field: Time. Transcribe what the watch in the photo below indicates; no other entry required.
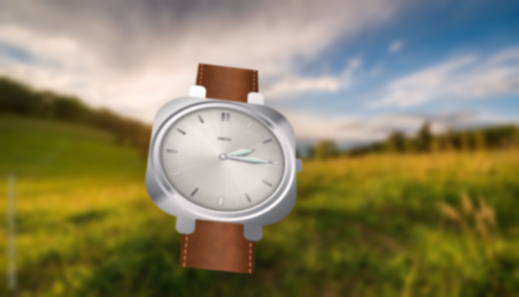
2:15
